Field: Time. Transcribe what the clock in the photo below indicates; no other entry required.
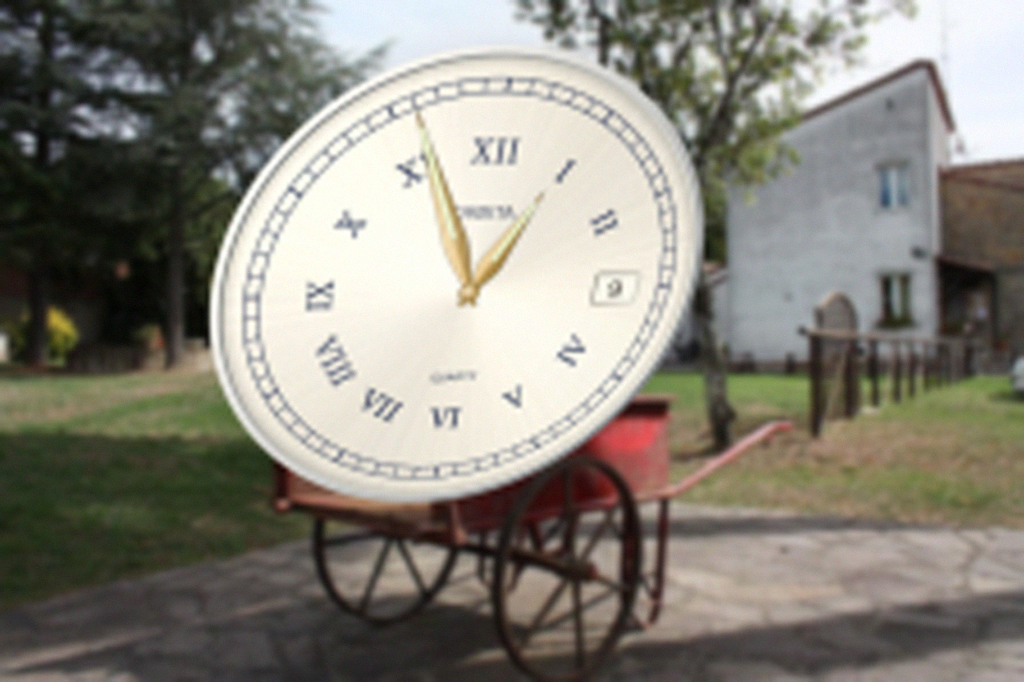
12:56
